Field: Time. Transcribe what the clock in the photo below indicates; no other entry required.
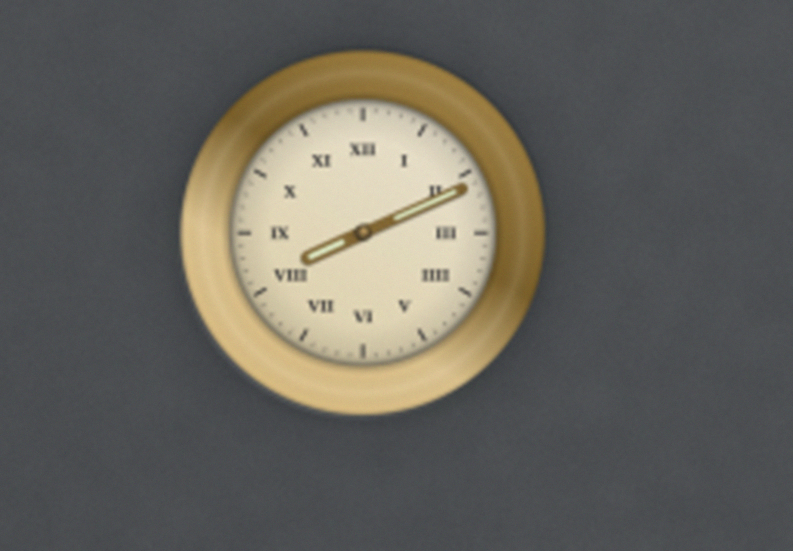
8:11
